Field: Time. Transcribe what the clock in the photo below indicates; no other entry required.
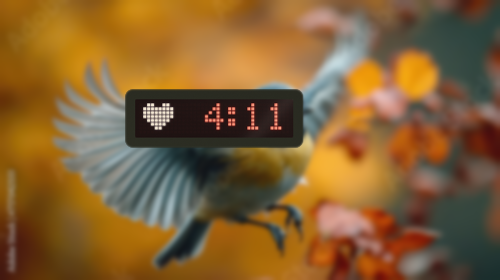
4:11
